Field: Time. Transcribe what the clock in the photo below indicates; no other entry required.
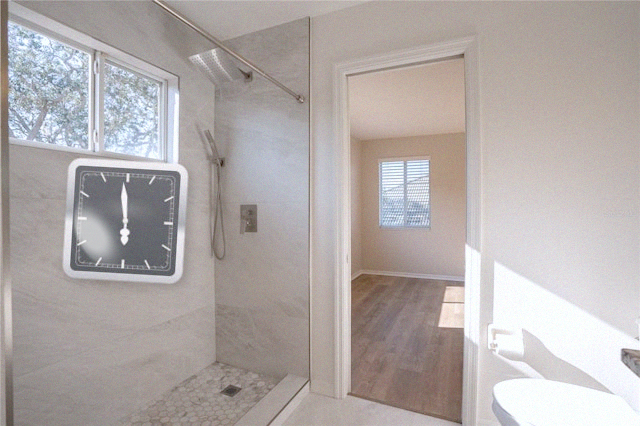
5:59
